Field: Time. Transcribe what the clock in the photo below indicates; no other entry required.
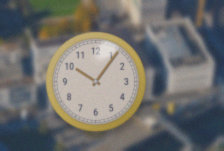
10:06
